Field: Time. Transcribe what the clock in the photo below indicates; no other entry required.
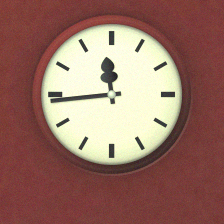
11:44
